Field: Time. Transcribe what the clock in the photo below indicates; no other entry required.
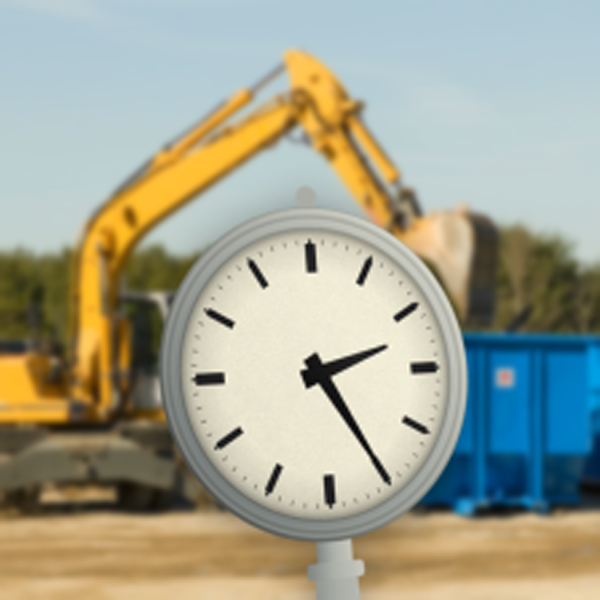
2:25
